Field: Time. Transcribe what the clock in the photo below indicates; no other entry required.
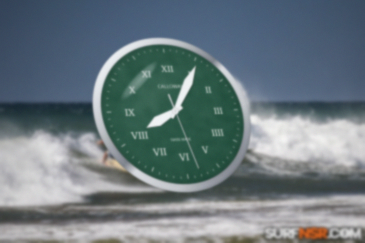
8:05:28
